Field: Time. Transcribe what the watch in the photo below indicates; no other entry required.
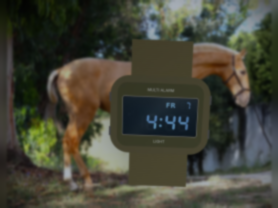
4:44
